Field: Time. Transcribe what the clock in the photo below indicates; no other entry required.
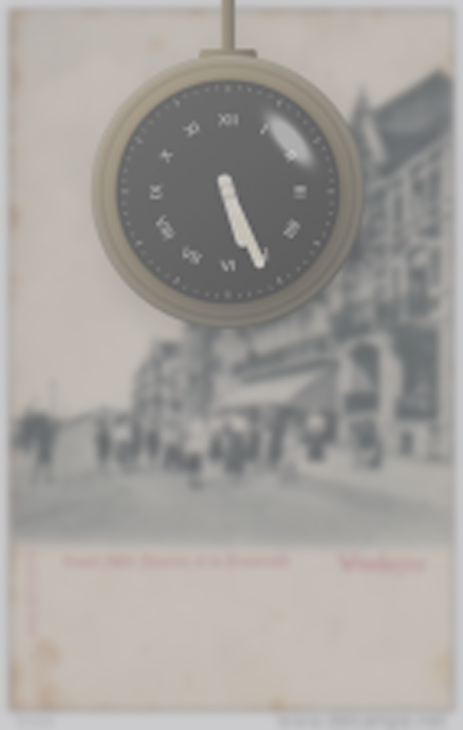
5:26
